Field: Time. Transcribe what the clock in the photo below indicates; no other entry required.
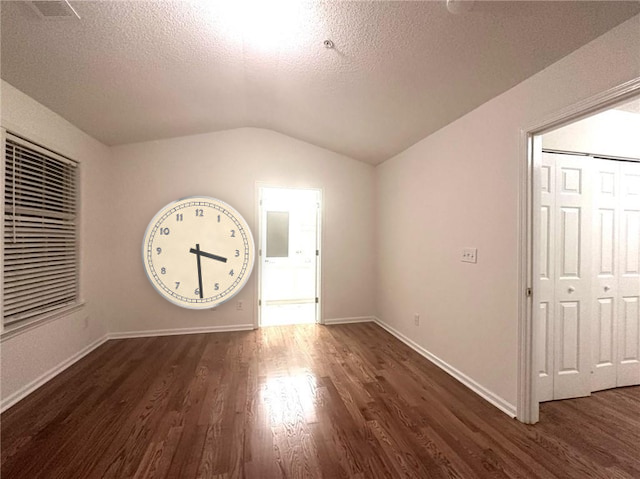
3:29
